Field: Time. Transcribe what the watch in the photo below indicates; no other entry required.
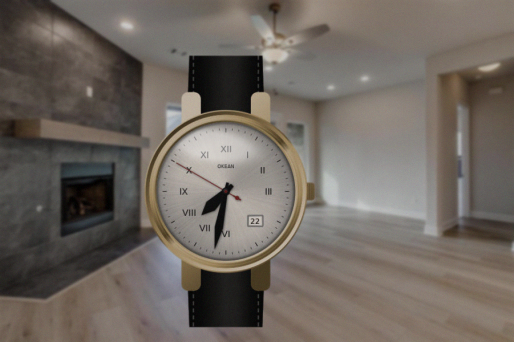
7:31:50
